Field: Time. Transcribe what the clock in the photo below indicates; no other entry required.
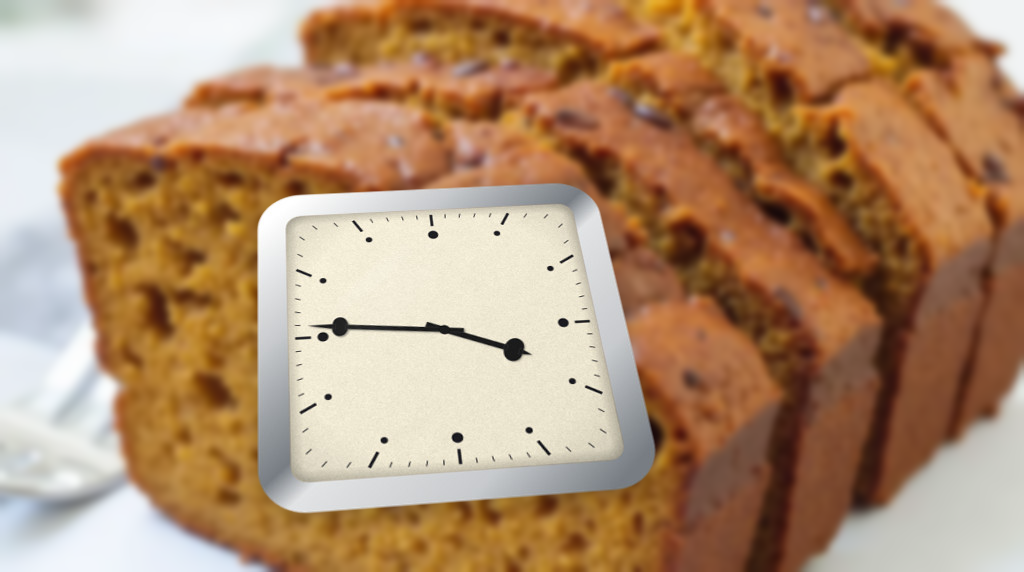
3:46
